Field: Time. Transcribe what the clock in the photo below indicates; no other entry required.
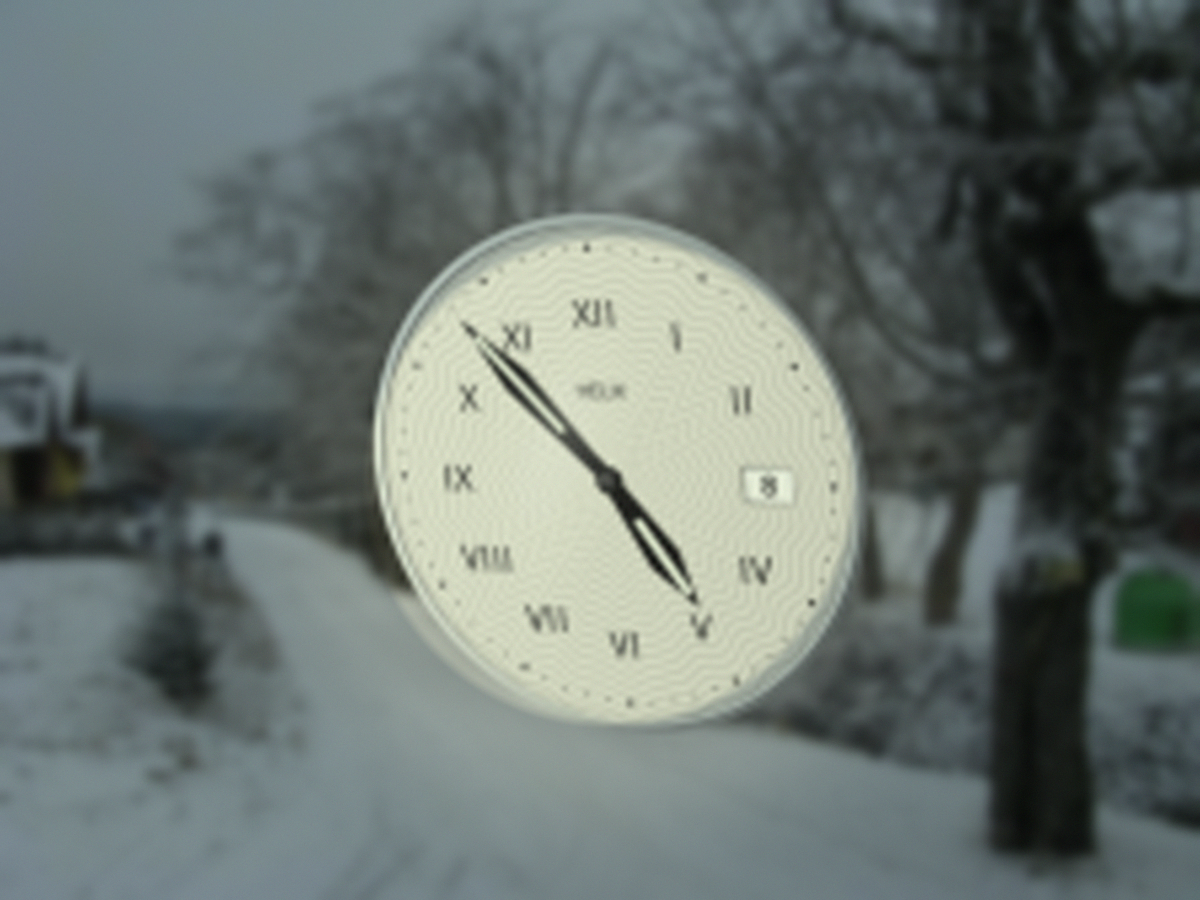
4:53
